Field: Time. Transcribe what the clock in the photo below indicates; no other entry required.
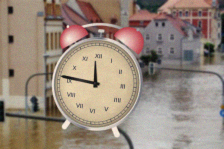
11:46
